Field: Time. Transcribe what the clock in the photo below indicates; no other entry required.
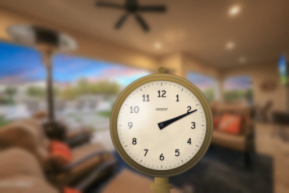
2:11
